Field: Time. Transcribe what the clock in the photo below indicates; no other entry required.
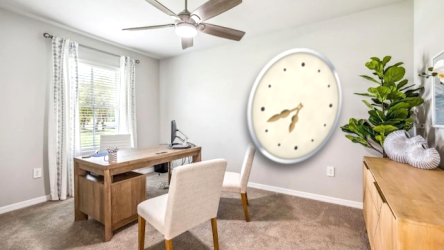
6:42
